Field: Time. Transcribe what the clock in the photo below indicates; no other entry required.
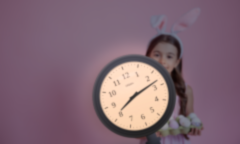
8:13
